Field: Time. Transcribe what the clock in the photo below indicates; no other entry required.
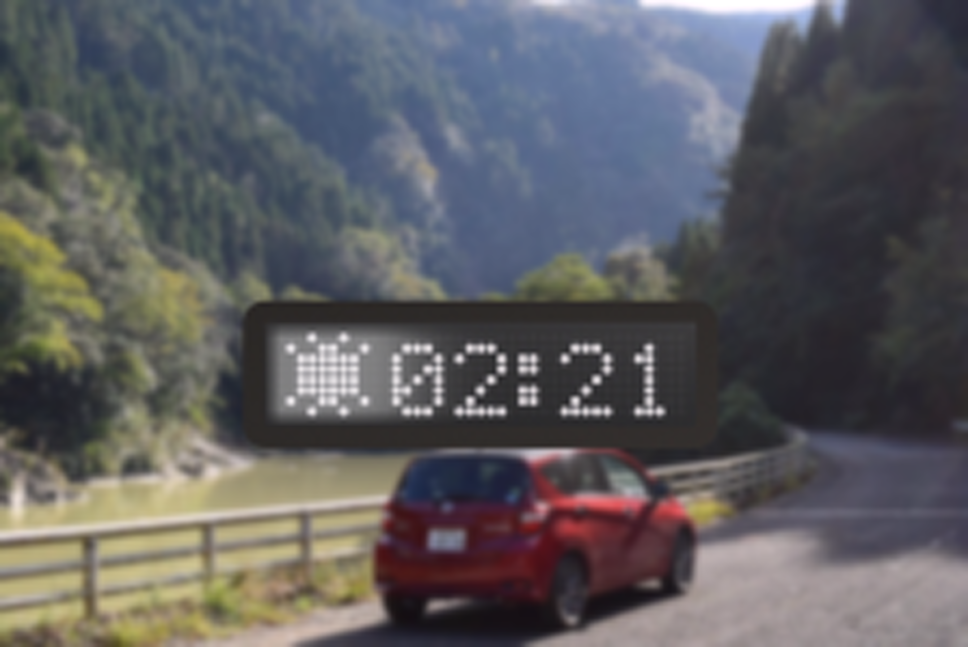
2:21
